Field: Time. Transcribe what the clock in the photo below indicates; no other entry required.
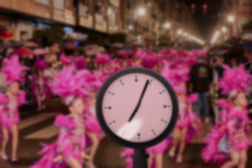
7:04
